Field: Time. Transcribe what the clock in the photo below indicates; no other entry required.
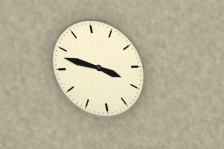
3:48
